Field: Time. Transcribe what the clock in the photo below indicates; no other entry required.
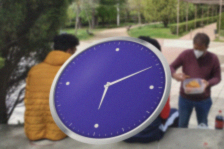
6:10
